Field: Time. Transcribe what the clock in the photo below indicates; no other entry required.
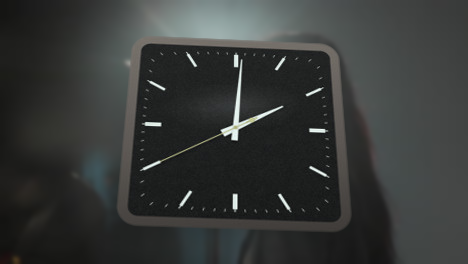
2:00:40
